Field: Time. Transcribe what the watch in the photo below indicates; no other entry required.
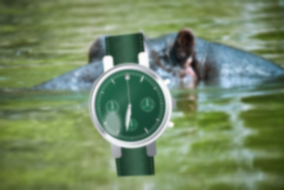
6:32
